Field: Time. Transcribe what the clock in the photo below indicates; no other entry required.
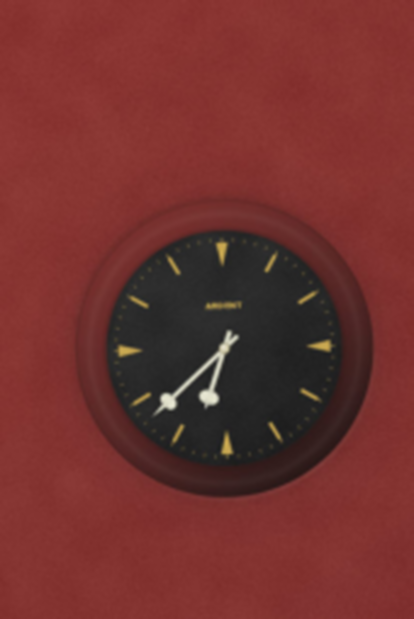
6:38
